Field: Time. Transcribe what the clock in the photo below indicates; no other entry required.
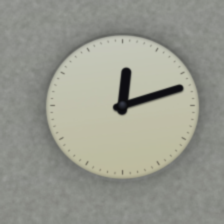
12:12
